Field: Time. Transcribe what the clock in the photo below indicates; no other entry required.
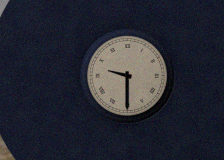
9:30
